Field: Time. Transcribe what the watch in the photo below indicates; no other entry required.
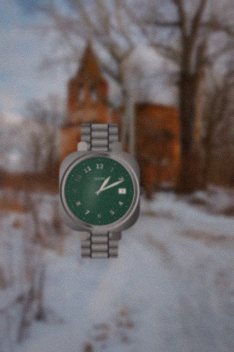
1:11
